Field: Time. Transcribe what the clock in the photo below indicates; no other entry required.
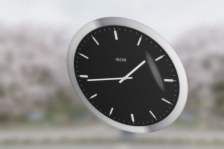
1:44
